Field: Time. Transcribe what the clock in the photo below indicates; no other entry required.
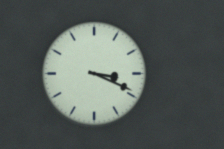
3:19
